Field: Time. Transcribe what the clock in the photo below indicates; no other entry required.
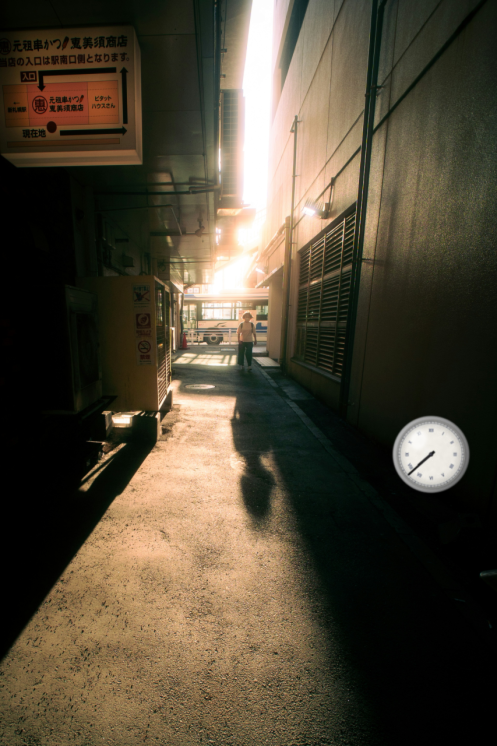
7:38
